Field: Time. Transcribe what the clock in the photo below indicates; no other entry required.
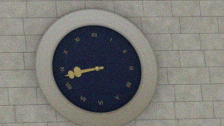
8:43
